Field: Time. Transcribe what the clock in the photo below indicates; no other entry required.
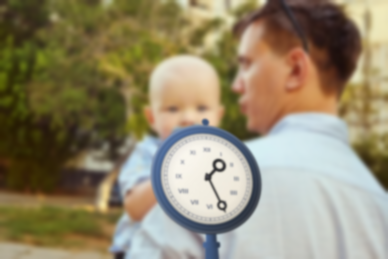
1:26
